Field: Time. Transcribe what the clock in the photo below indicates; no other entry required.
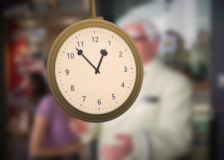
12:53
